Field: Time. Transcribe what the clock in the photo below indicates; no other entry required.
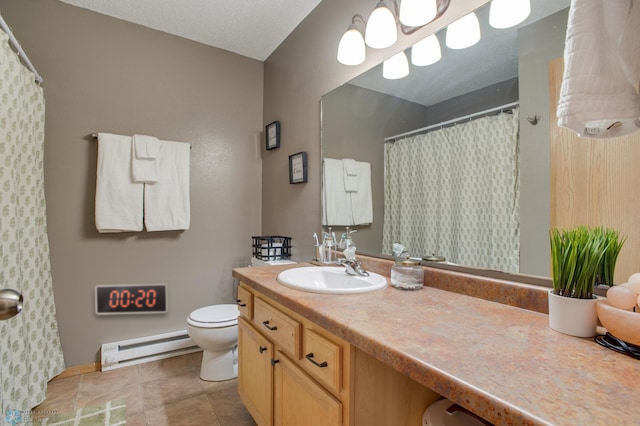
0:20
